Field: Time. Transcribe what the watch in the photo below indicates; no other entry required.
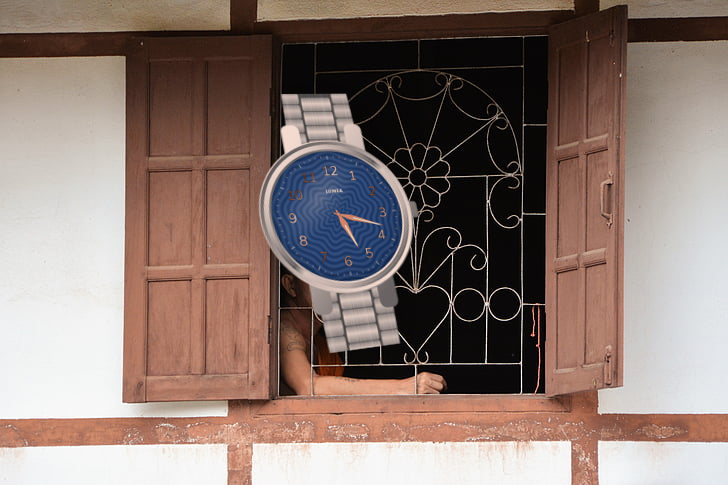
5:18
